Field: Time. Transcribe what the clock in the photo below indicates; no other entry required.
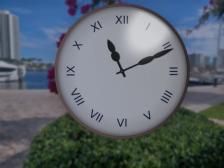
11:11
